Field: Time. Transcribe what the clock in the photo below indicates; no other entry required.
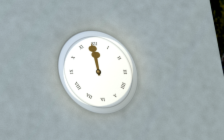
11:59
